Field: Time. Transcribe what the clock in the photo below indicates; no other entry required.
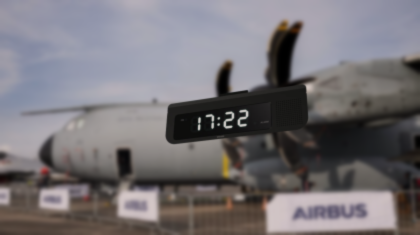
17:22
